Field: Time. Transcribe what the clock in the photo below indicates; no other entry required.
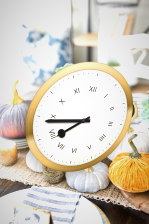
7:44
